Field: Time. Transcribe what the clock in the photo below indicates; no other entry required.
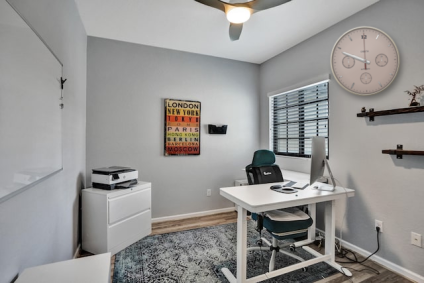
9:49
